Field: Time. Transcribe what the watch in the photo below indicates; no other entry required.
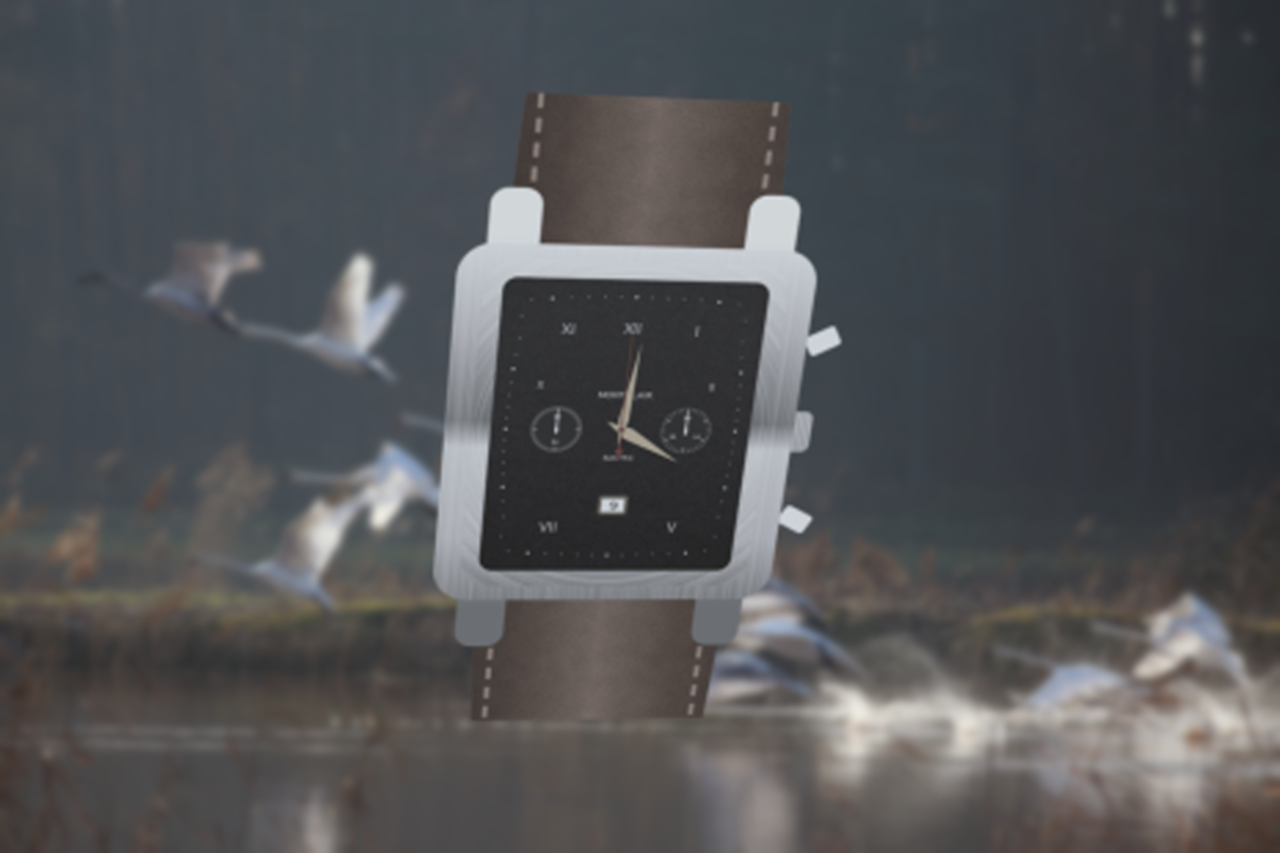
4:01
